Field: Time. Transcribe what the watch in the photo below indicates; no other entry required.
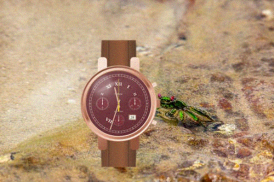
11:33
